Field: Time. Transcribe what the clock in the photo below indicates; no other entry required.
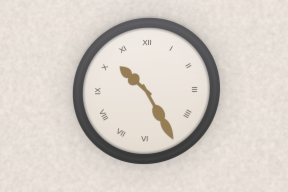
10:25
